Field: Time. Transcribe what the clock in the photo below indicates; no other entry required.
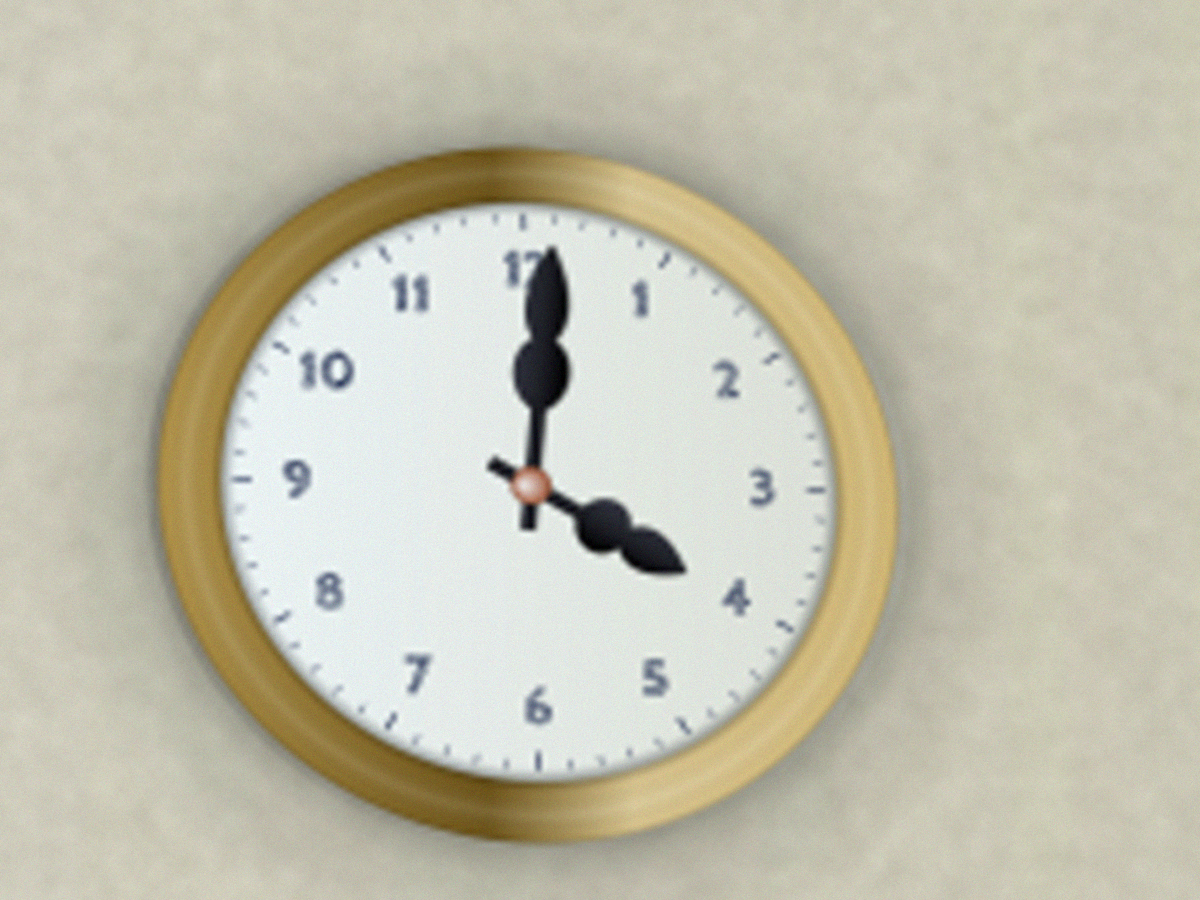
4:01
